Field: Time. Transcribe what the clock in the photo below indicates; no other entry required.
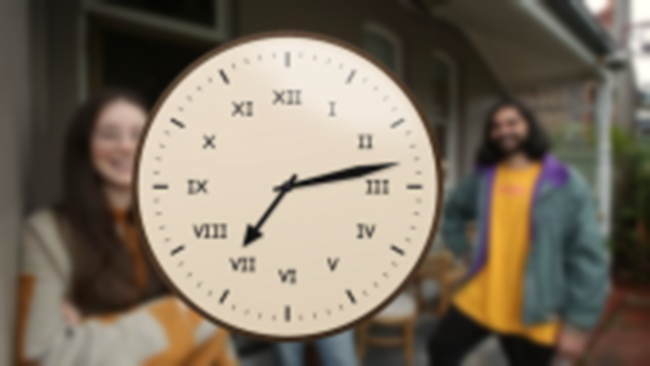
7:13
